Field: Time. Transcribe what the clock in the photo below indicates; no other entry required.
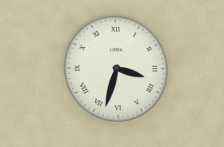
3:33
